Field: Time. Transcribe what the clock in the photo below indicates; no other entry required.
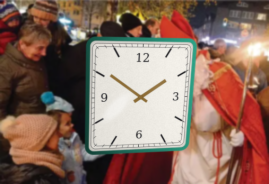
1:51
